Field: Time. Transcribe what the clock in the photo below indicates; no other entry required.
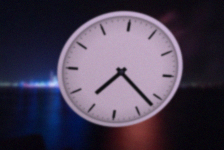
7:22
